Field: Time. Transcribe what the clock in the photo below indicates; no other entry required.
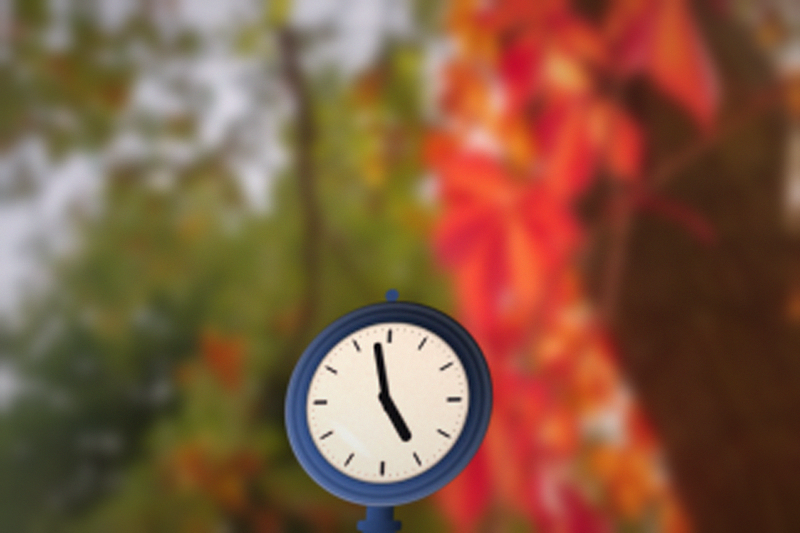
4:58
